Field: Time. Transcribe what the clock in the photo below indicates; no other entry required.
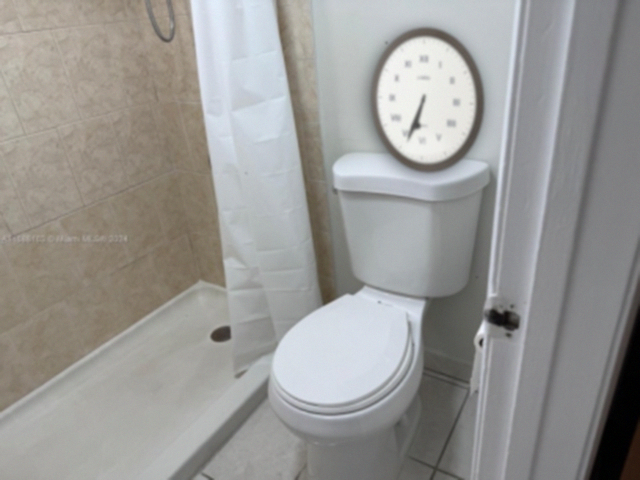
6:34
